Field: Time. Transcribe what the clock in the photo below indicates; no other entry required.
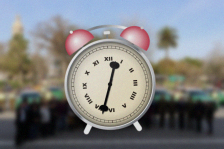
12:33
